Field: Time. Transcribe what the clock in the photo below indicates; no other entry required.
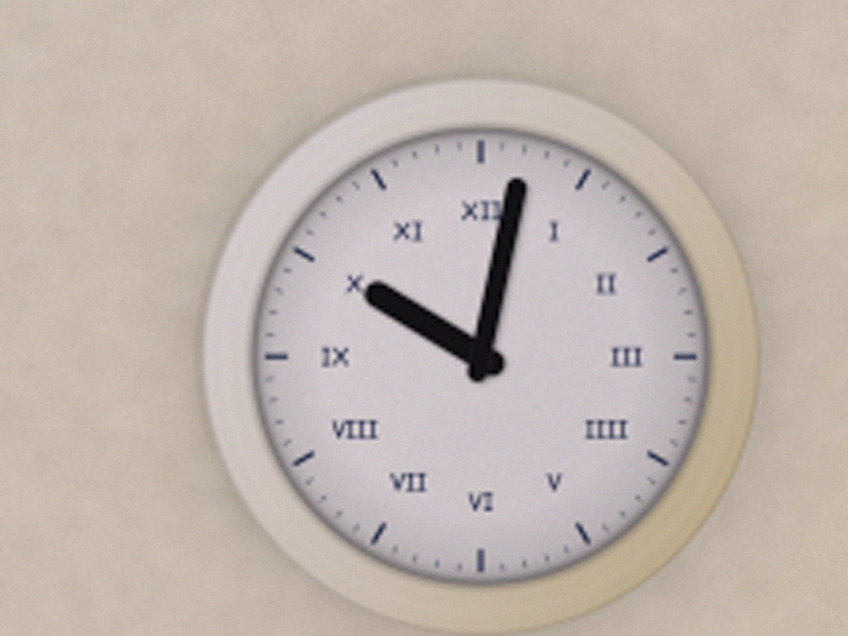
10:02
